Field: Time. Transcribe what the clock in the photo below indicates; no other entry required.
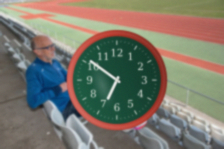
6:51
